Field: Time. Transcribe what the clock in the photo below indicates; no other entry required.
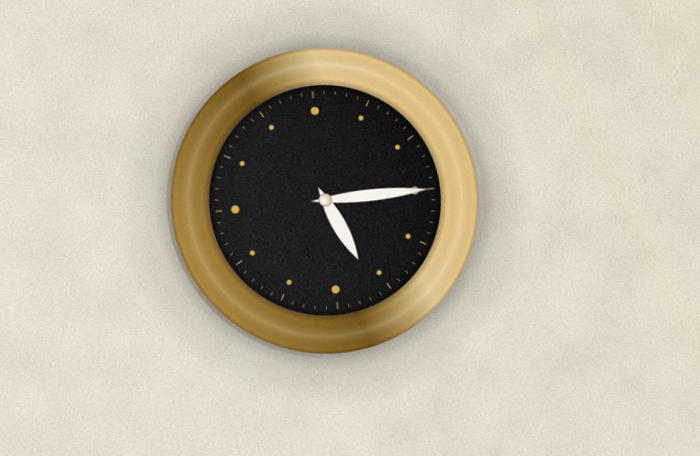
5:15
